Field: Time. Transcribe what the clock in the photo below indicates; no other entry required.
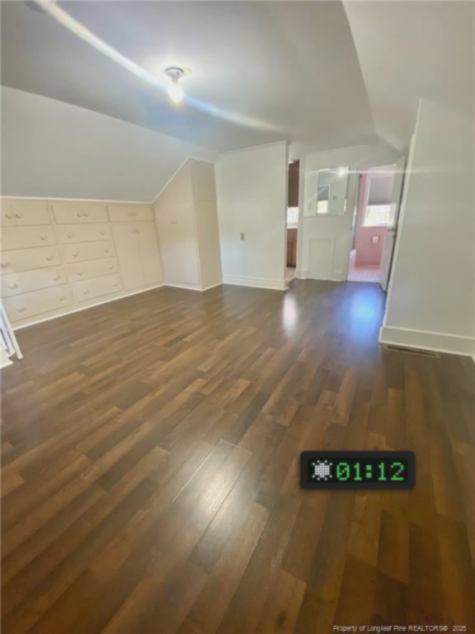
1:12
